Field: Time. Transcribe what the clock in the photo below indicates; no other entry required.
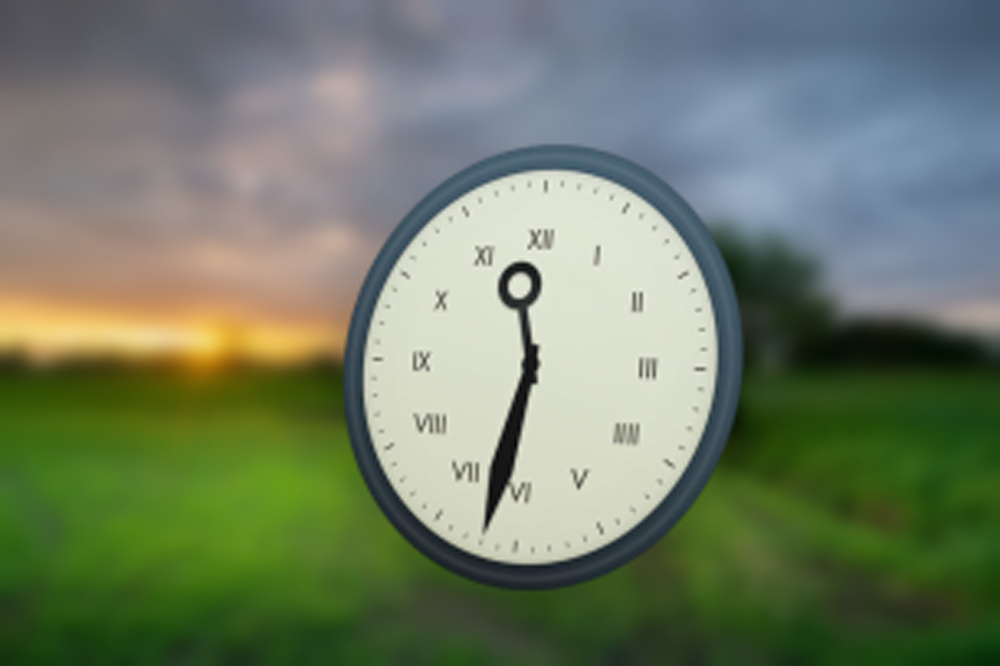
11:32
